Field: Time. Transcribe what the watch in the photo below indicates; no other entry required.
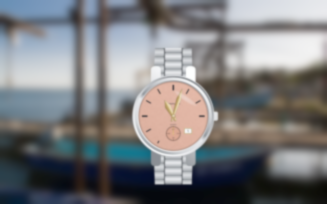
11:03
